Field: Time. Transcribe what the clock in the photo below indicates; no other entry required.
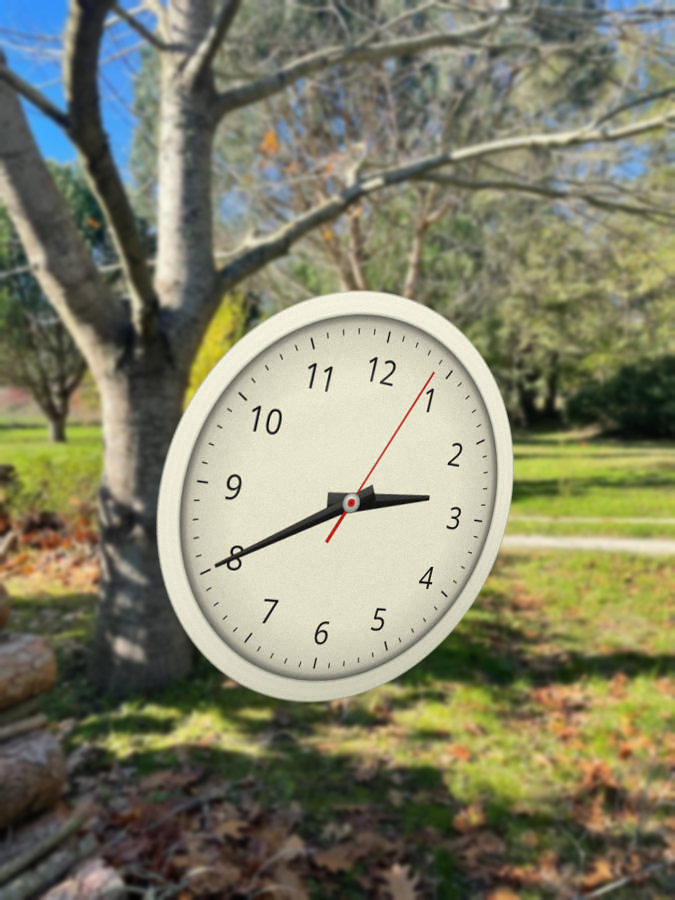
2:40:04
